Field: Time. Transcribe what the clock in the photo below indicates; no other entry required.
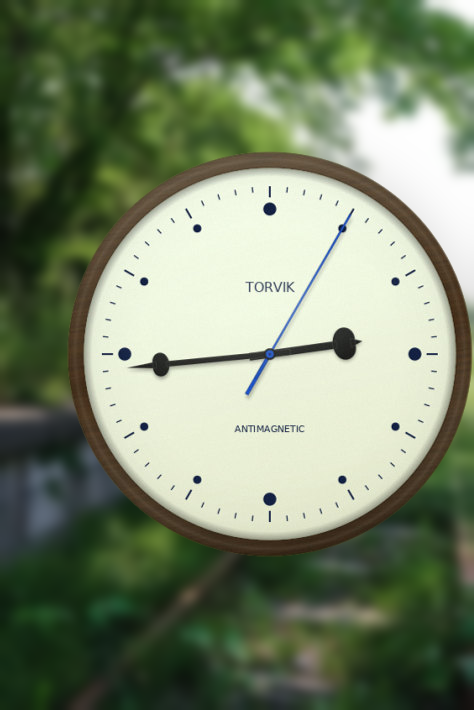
2:44:05
